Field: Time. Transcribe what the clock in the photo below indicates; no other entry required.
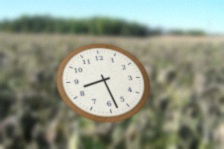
8:28
